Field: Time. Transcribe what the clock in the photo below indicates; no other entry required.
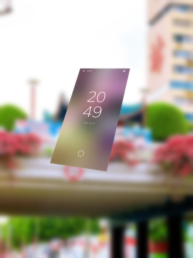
20:49
